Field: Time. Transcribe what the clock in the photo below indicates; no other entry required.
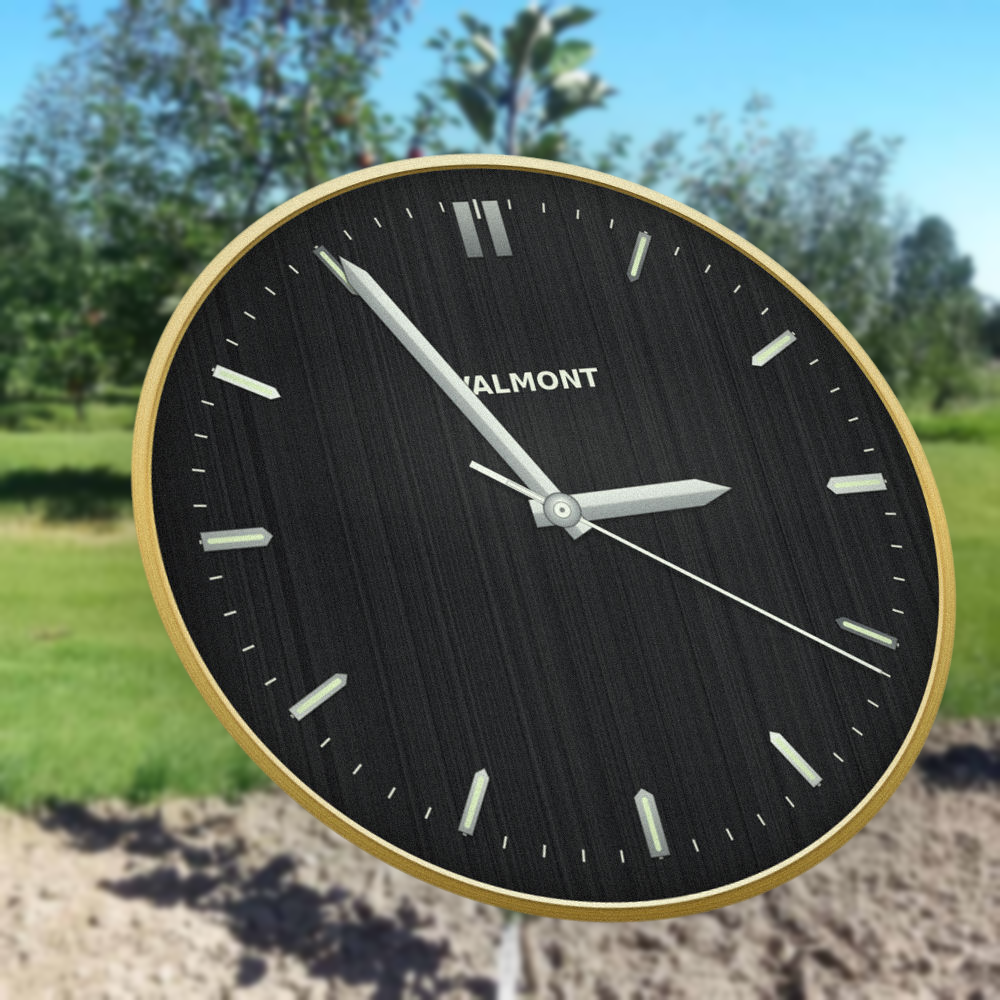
2:55:21
